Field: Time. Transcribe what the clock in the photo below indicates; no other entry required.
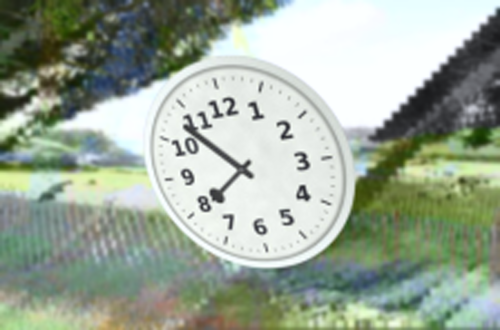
7:53
